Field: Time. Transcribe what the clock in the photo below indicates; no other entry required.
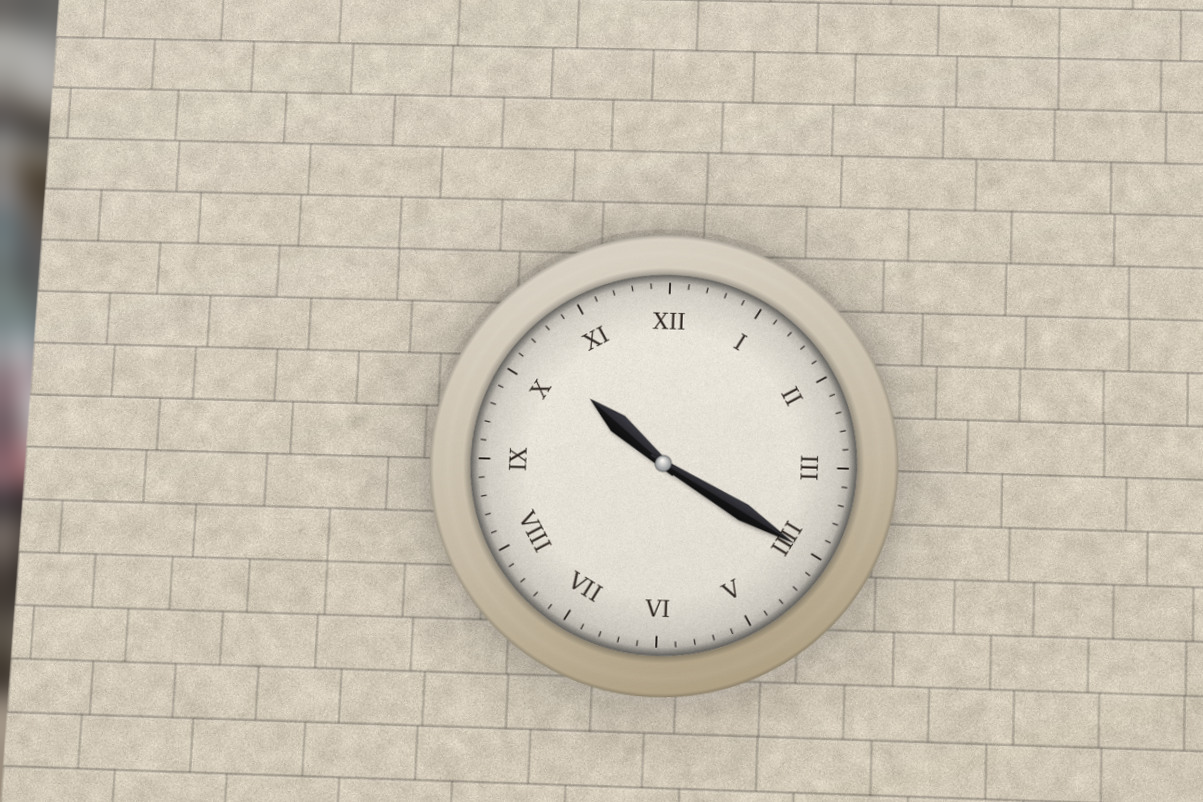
10:20
